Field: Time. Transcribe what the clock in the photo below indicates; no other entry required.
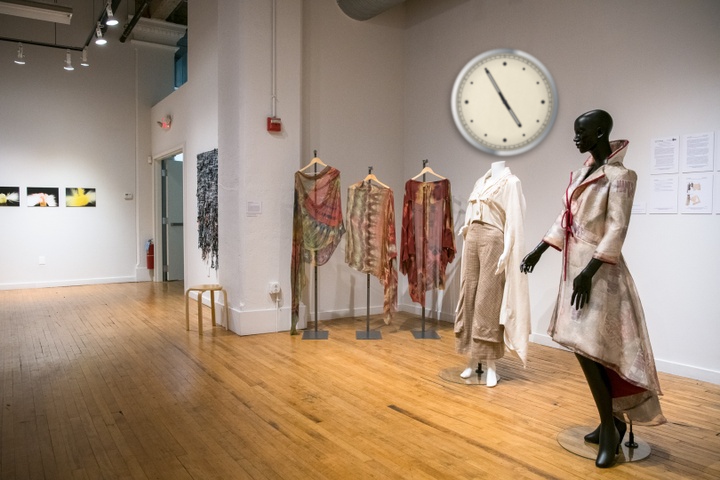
4:55
